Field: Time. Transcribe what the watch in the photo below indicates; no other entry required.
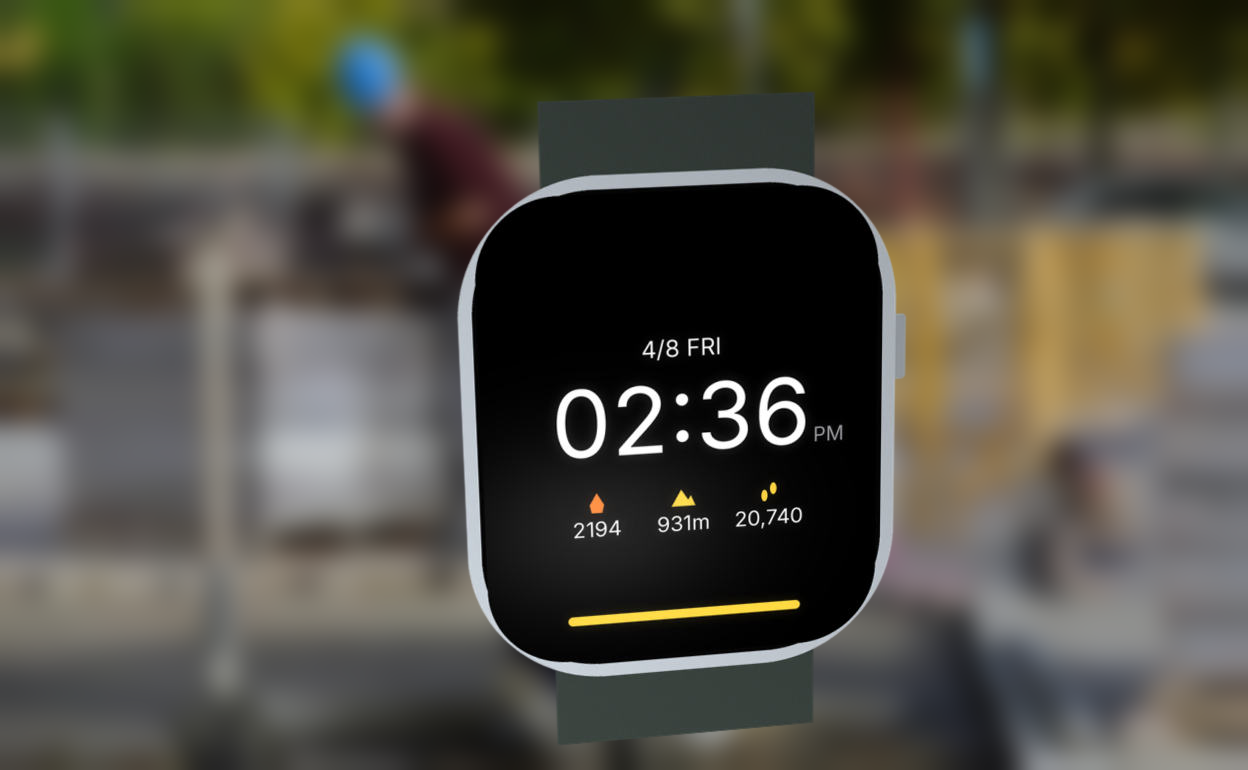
2:36
